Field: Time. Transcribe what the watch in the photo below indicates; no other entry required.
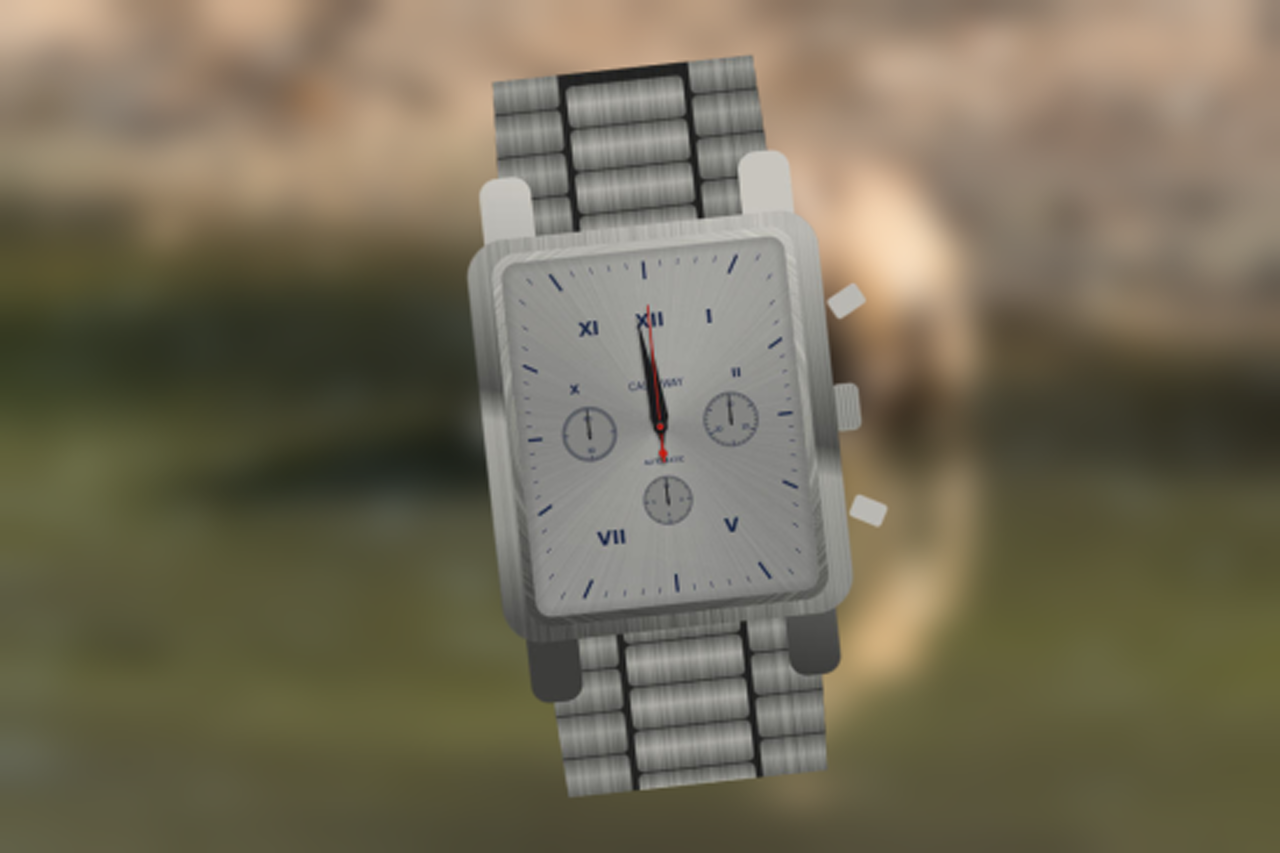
11:59
